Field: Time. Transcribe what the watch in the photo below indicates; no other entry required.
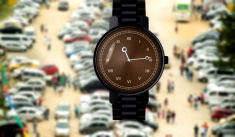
11:14
